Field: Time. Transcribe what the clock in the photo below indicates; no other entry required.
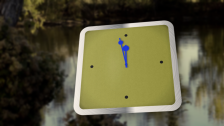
11:58
